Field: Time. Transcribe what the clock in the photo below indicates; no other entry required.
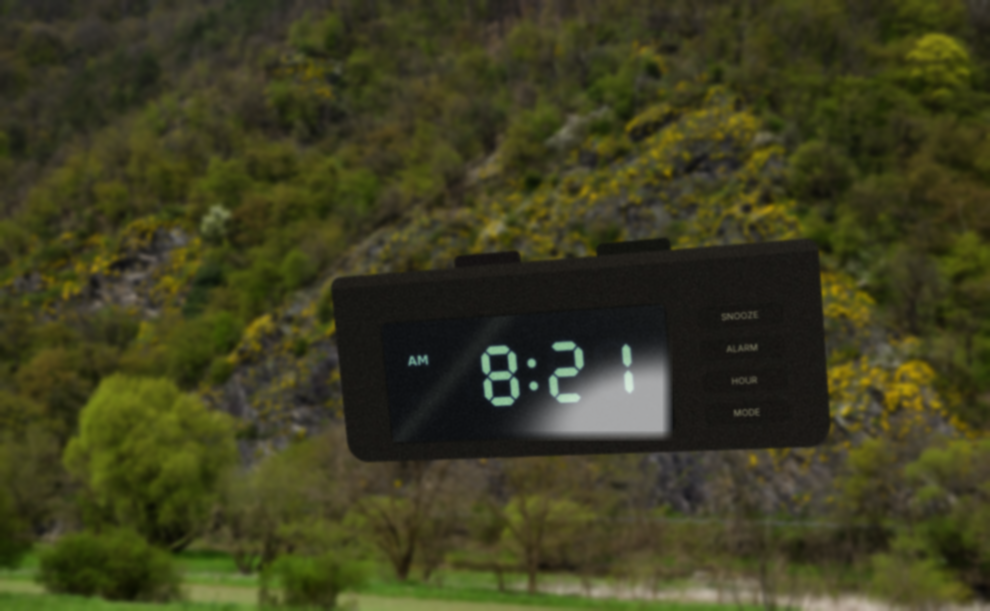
8:21
